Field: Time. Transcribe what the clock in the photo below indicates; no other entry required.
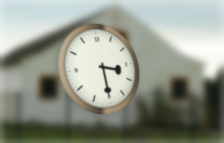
3:30
